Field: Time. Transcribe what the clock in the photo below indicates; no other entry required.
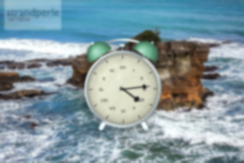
4:14
